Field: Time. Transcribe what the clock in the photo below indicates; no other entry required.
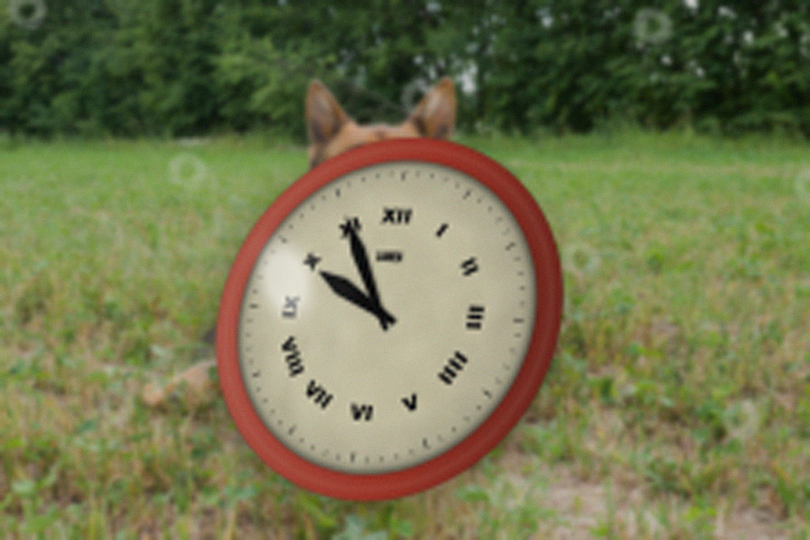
9:55
